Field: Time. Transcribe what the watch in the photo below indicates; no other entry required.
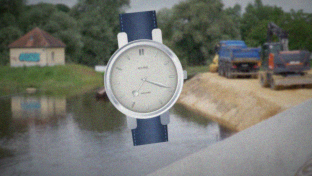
7:19
